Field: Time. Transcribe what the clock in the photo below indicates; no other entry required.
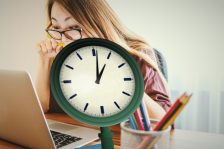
1:01
